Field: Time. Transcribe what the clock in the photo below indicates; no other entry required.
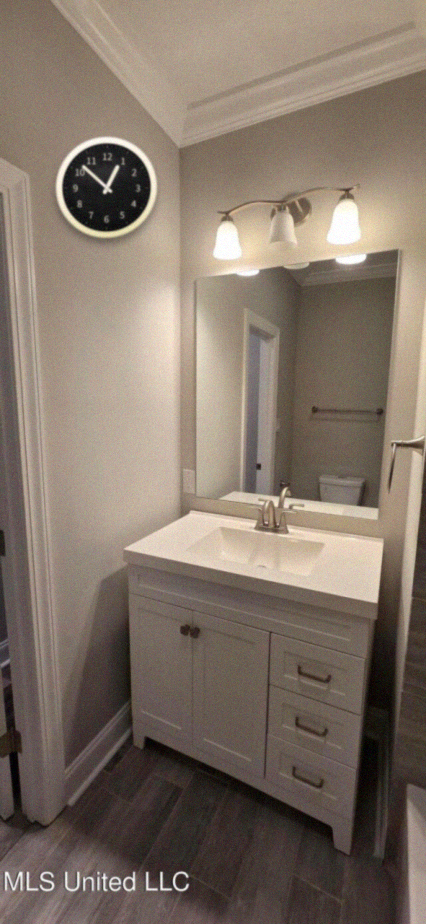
12:52
